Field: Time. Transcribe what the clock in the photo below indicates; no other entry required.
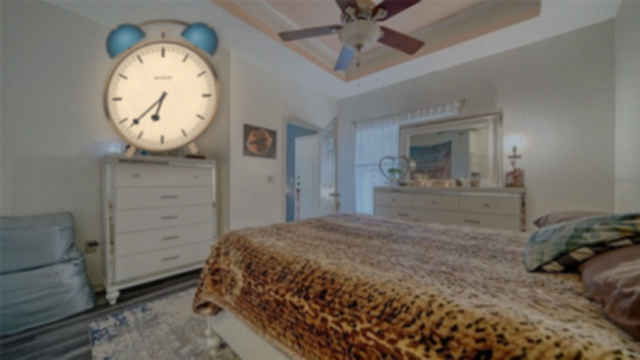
6:38
